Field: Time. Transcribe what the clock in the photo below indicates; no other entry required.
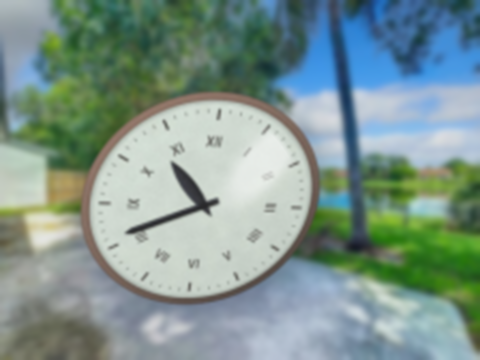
10:41
